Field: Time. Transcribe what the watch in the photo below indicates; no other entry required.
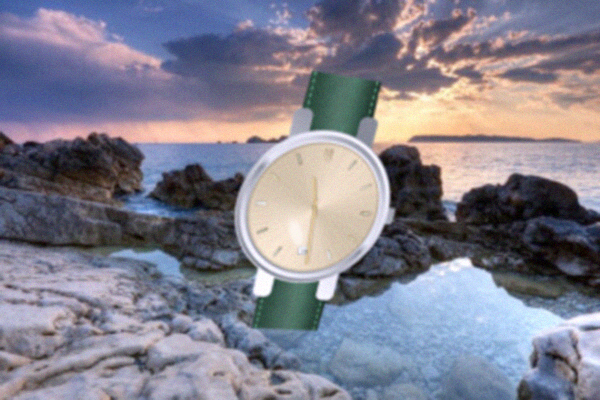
11:29
